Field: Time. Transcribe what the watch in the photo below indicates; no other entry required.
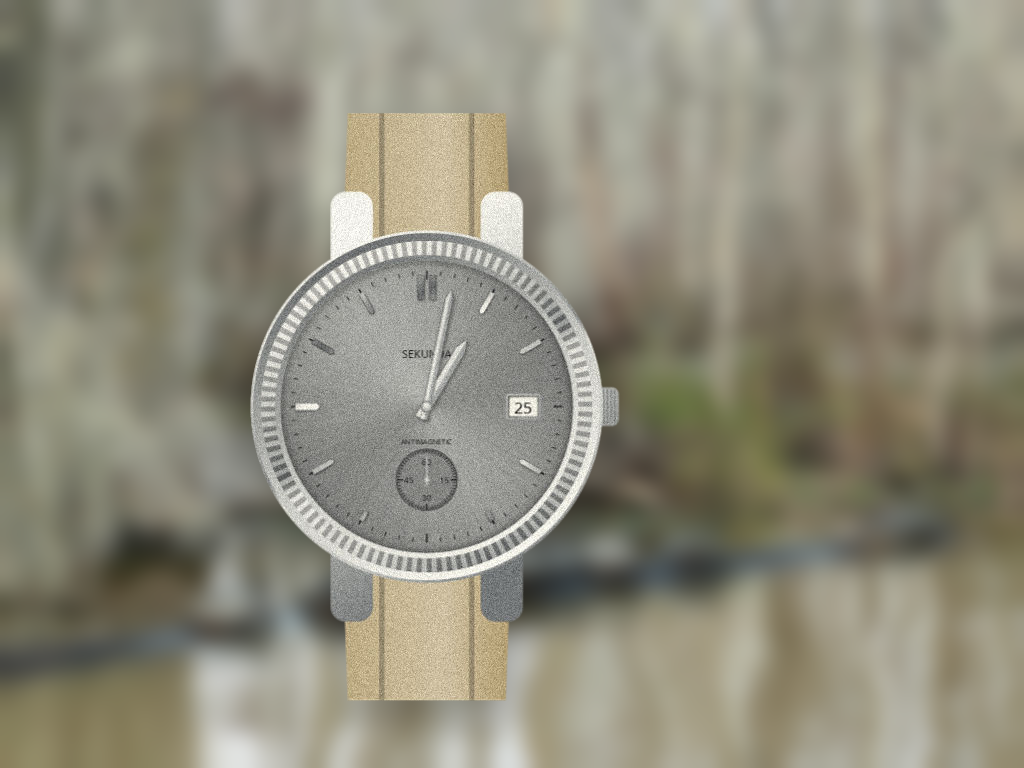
1:02
